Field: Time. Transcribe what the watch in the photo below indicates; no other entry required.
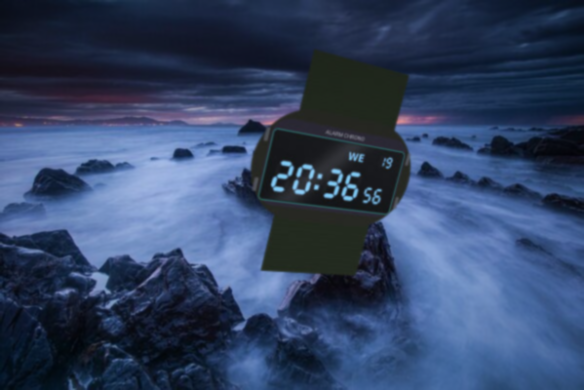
20:36:56
